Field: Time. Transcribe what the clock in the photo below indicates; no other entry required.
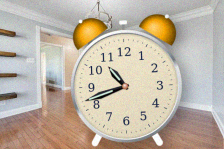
10:42
